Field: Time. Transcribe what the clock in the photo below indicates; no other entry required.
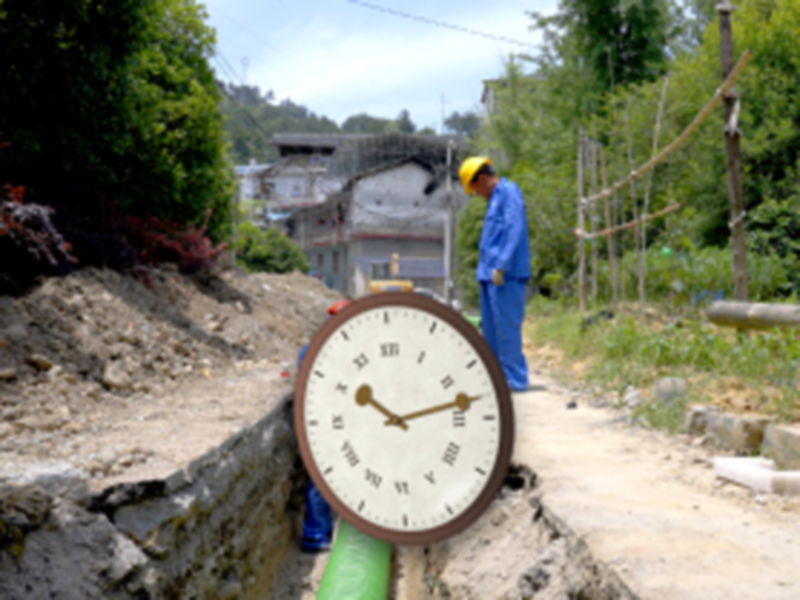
10:13
